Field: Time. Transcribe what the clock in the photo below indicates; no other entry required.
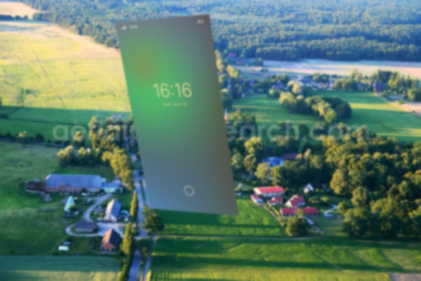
16:16
